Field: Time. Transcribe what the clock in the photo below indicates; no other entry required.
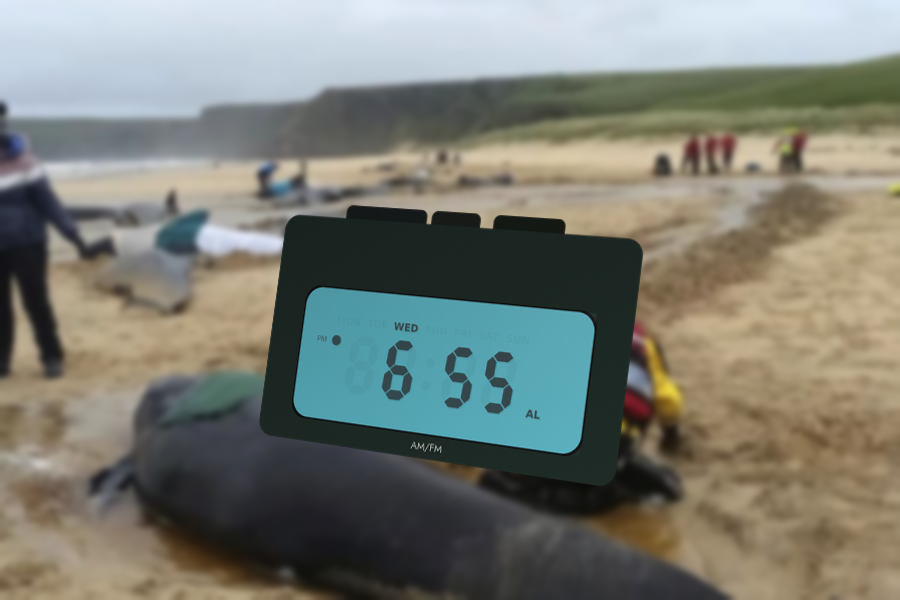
6:55
